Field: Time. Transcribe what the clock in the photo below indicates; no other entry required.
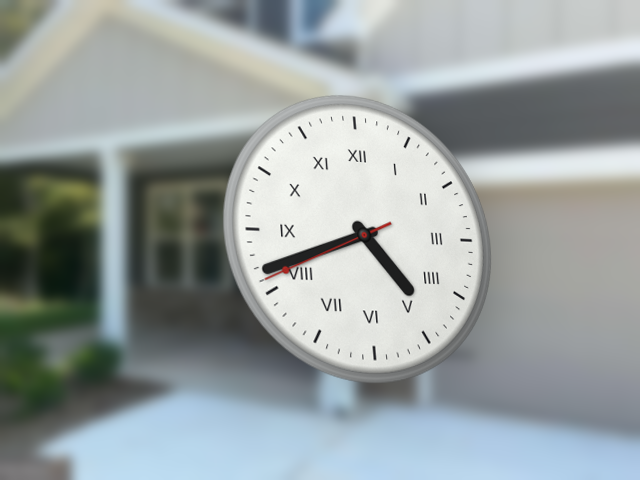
4:41:41
